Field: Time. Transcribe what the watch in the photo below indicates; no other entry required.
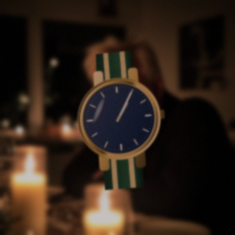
1:05
